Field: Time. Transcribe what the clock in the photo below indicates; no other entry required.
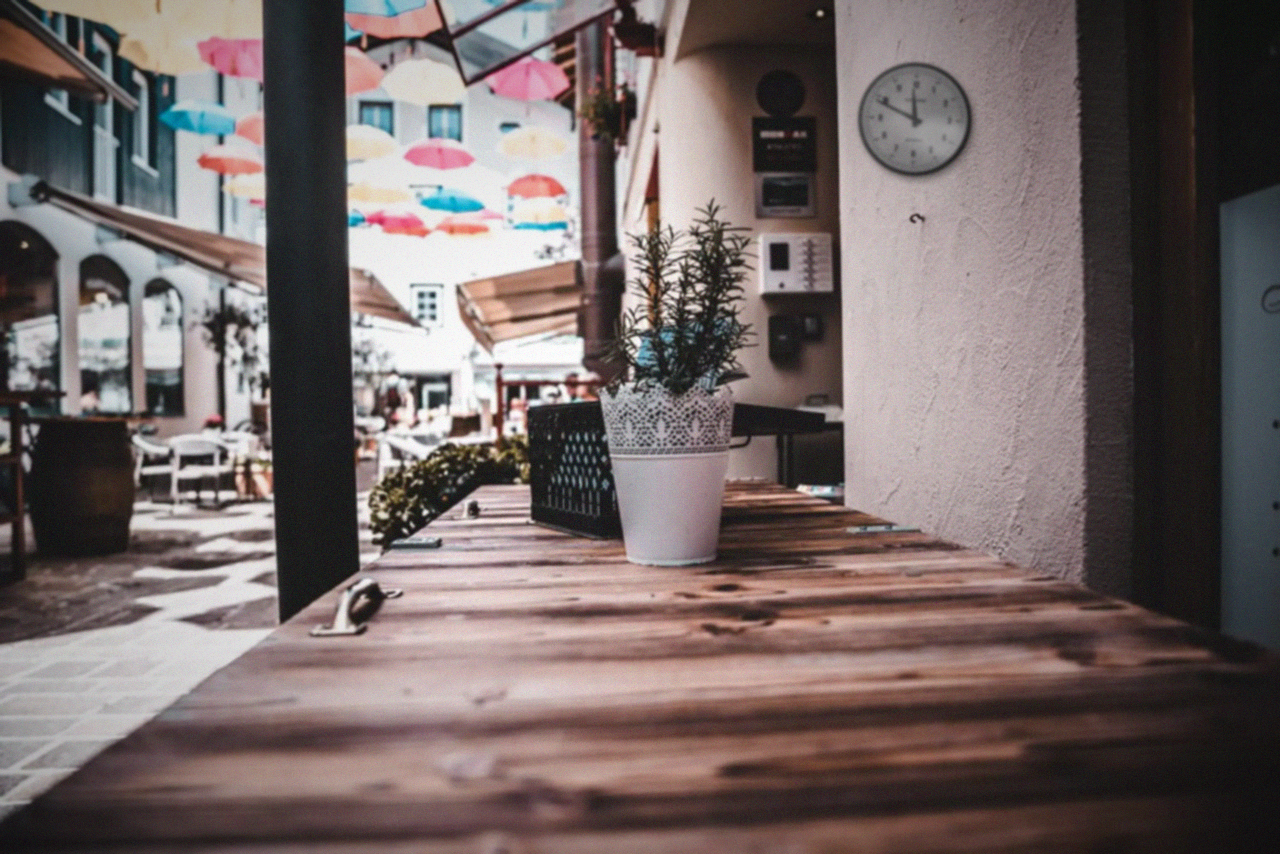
11:49
